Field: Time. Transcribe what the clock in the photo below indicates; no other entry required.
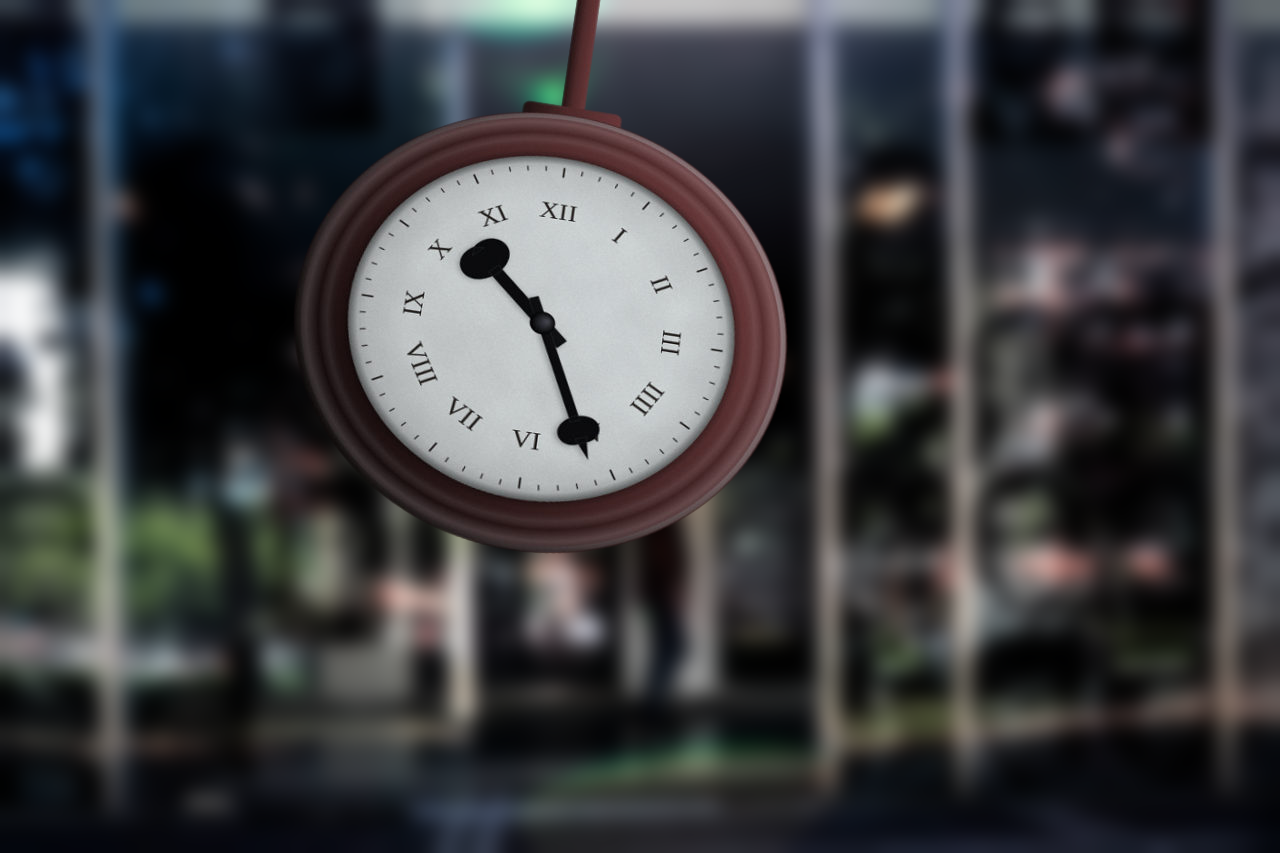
10:26
